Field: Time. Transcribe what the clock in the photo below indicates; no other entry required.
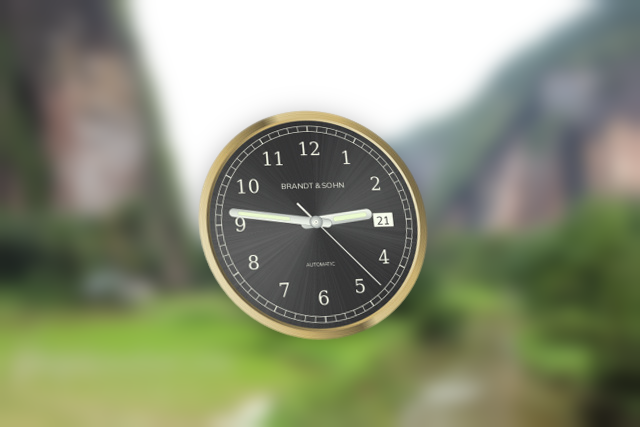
2:46:23
